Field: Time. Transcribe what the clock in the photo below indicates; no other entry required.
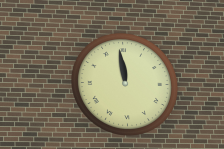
11:59
